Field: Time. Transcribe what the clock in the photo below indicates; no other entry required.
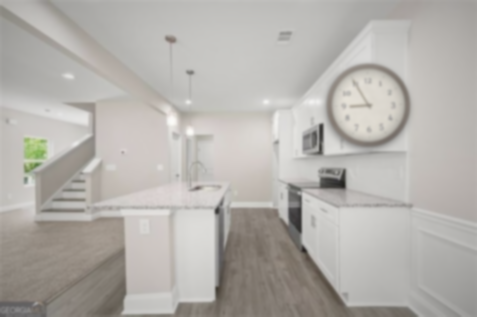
8:55
